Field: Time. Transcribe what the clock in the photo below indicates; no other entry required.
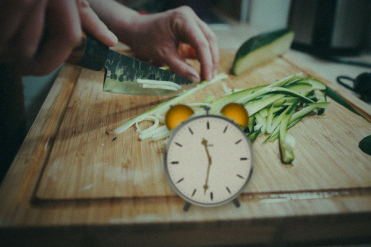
11:32
